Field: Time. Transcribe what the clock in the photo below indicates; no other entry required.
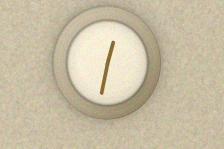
12:32
